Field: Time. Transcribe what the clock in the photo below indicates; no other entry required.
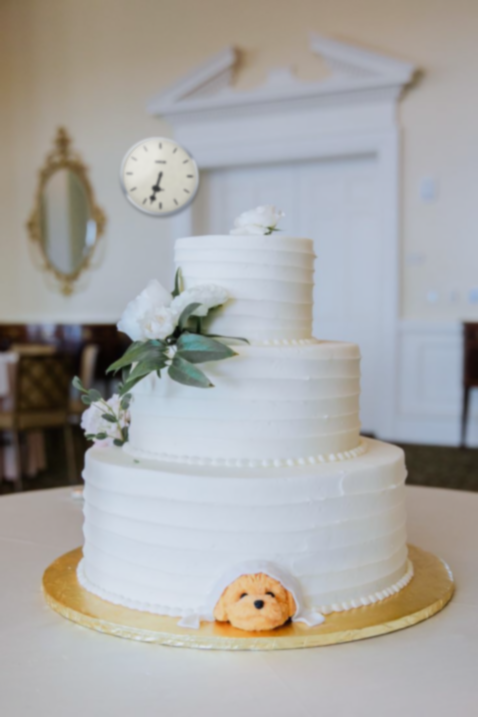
6:33
